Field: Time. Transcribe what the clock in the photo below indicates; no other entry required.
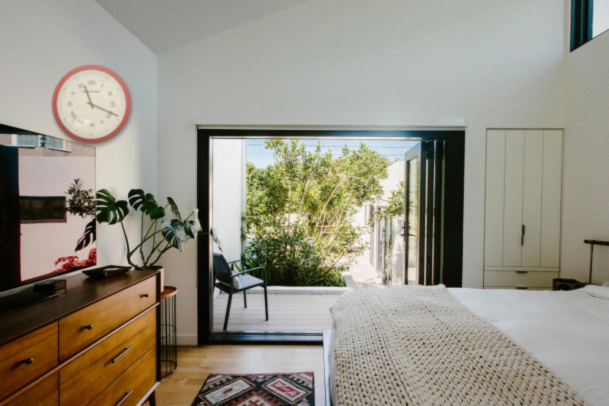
11:19
